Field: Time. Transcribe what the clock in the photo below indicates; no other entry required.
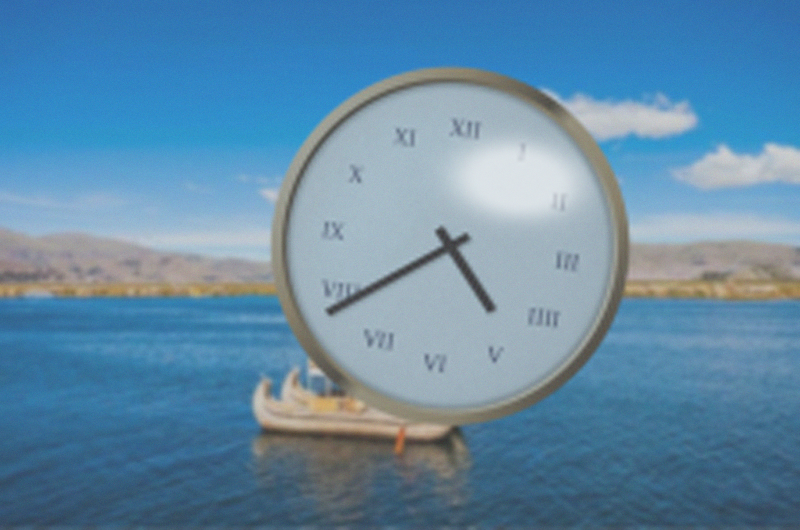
4:39
